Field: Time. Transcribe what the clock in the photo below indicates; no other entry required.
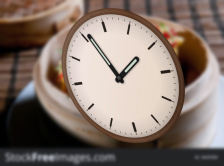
1:56
